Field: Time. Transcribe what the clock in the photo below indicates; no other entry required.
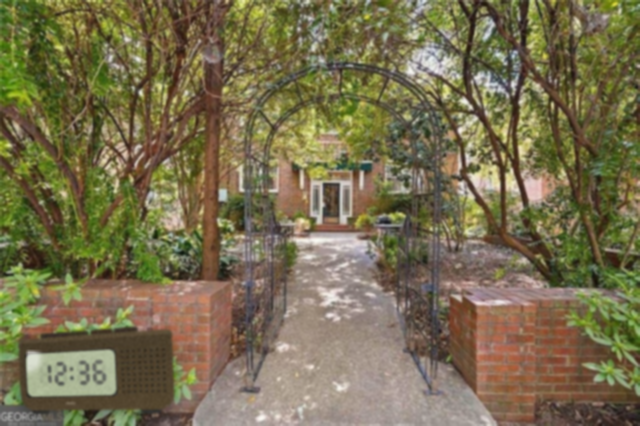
12:36
